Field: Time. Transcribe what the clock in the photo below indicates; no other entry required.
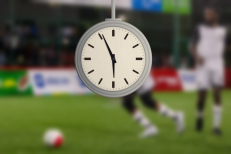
5:56
